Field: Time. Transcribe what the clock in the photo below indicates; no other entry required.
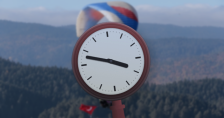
3:48
